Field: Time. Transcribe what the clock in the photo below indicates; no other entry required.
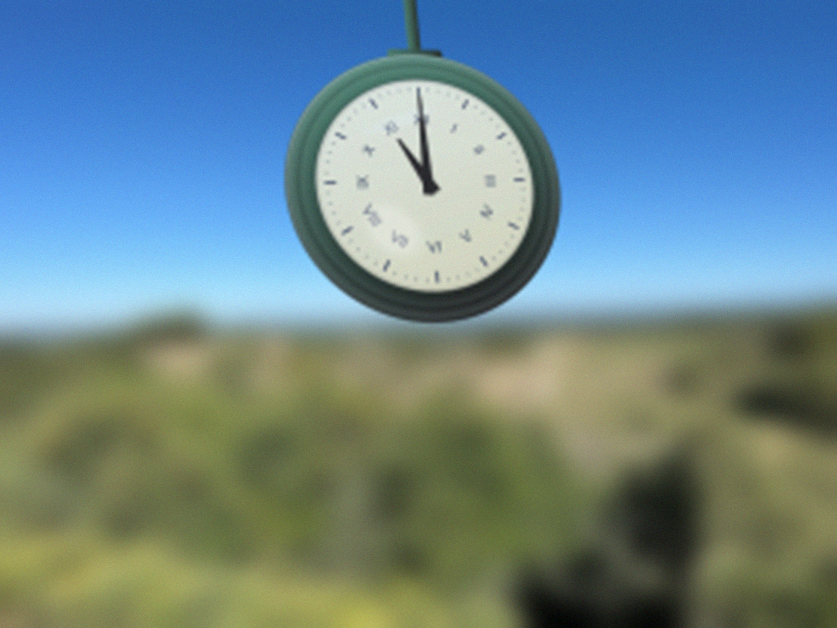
11:00
